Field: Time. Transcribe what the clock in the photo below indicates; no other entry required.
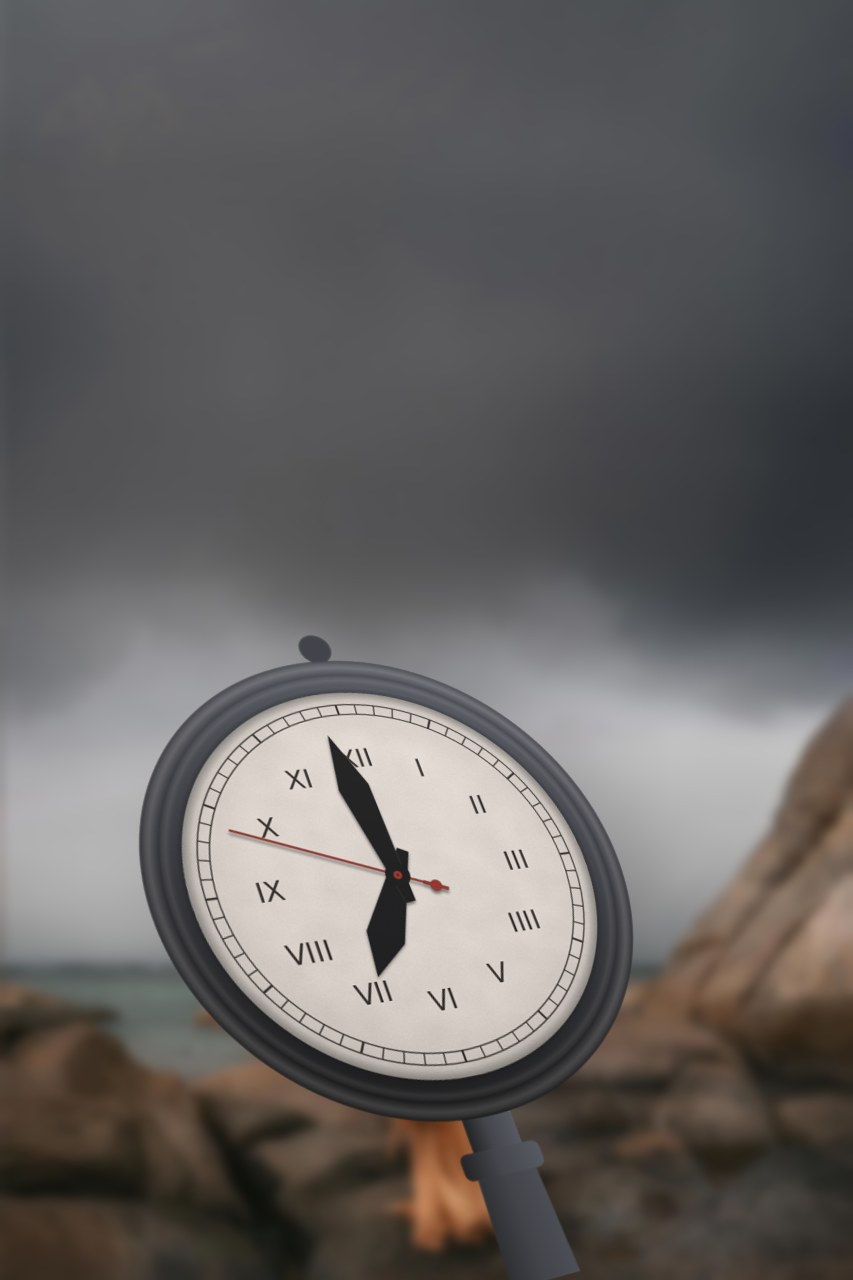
6:58:49
